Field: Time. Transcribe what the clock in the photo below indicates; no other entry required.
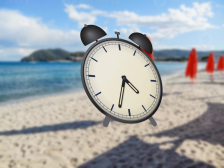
4:33
